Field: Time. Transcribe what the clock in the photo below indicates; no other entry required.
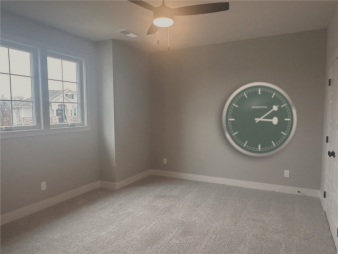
3:09
